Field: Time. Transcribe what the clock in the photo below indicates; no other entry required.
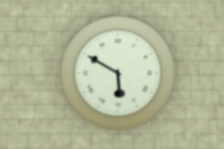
5:50
